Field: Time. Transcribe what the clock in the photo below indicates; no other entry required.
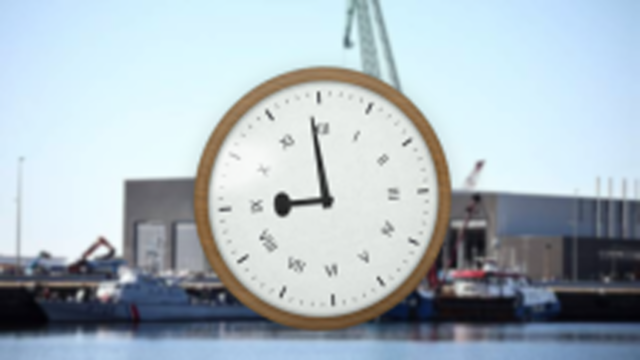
8:59
